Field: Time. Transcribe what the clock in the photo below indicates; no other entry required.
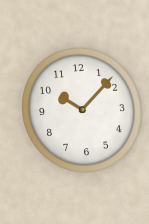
10:08
